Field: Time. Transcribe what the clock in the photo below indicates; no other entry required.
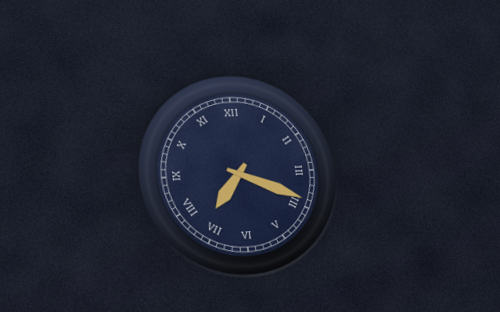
7:19
